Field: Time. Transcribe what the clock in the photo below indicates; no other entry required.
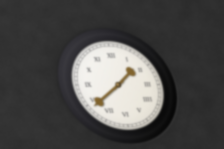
1:39
